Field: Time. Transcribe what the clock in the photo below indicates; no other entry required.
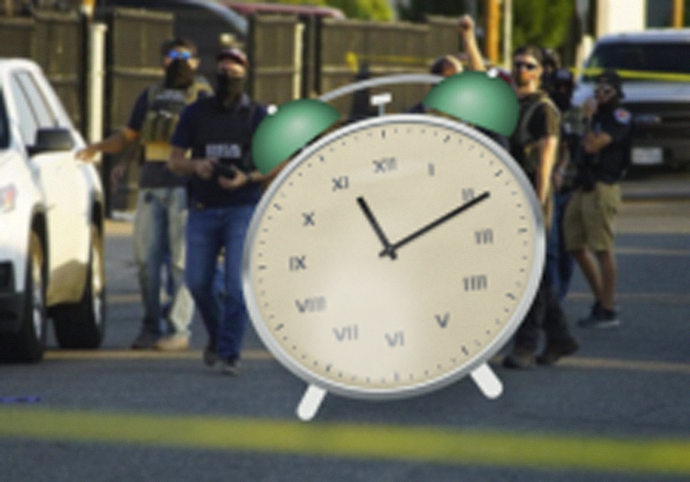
11:11
